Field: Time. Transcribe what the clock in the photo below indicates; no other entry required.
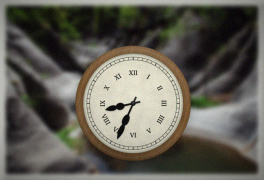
8:34
